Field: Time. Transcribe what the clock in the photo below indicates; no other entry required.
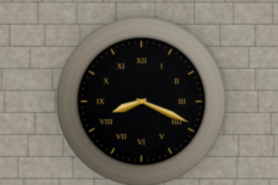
8:19
